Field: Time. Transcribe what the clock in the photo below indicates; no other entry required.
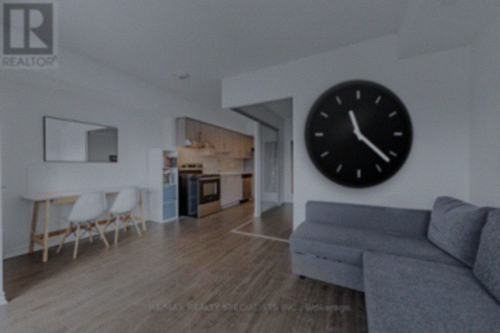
11:22
